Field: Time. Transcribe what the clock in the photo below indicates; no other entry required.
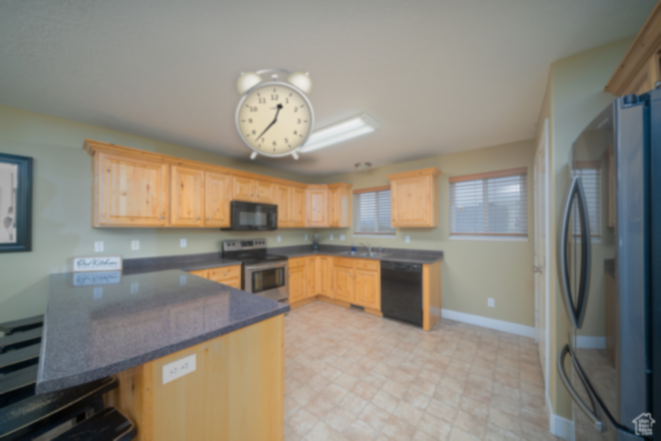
12:37
